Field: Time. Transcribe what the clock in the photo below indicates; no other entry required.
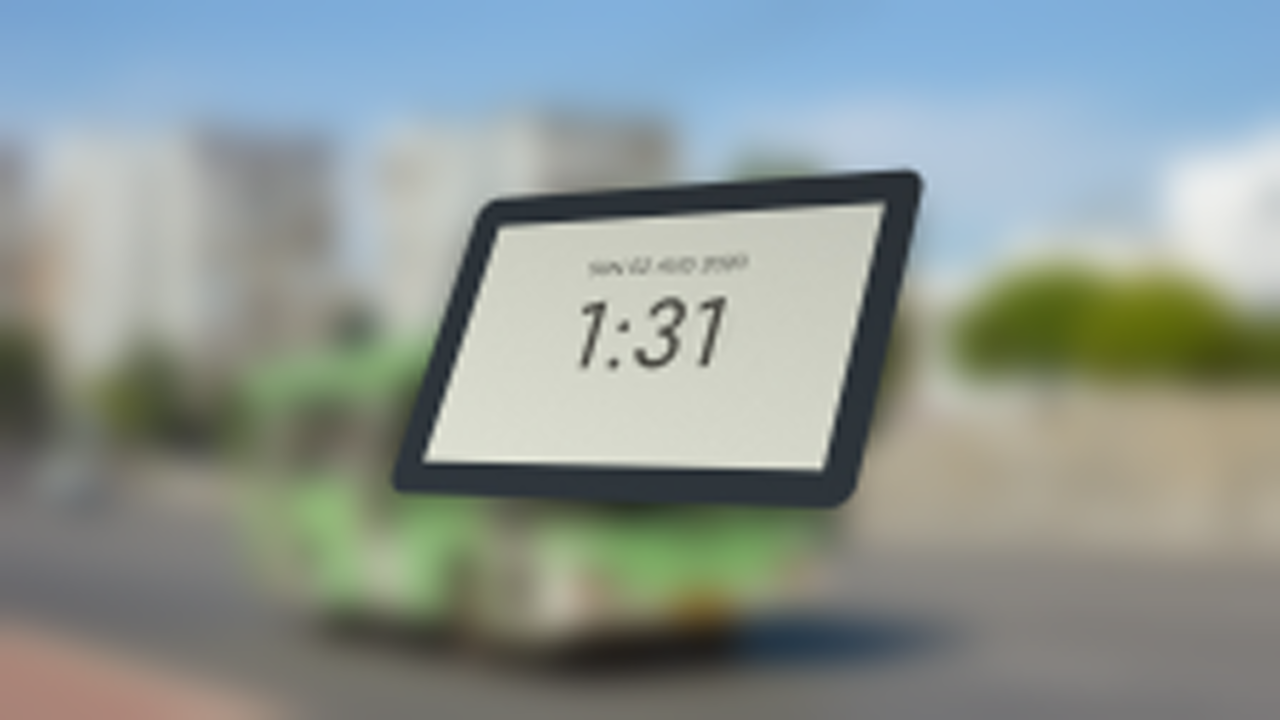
1:31
